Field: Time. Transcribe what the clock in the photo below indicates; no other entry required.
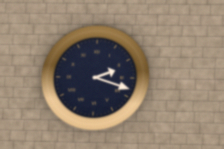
2:18
